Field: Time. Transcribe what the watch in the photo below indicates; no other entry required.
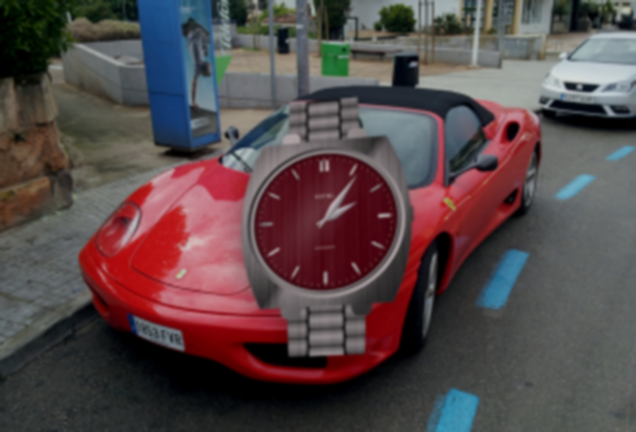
2:06
